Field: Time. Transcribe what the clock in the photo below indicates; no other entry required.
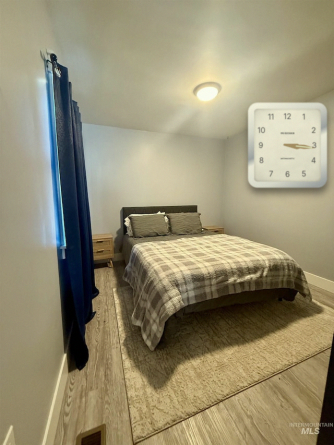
3:16
